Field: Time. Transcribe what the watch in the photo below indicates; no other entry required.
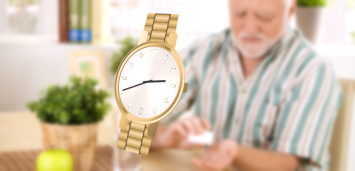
2:41
